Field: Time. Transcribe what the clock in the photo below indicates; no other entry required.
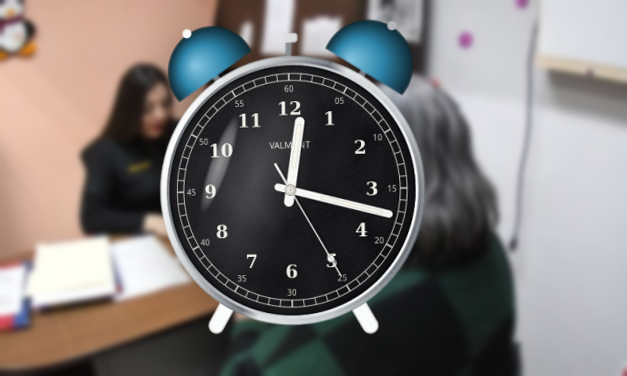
12:17:25
